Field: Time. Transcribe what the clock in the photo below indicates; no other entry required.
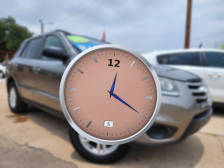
12:20
